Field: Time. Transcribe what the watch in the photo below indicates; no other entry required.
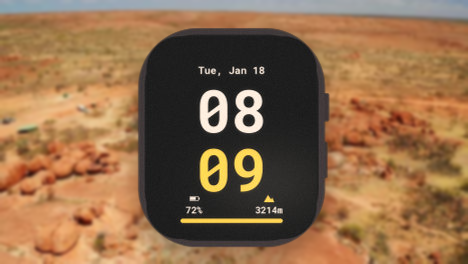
8:09
